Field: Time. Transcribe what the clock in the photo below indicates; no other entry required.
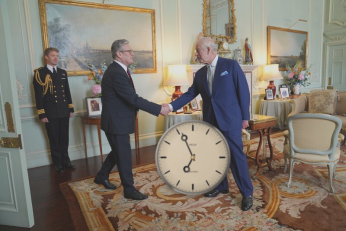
6:56
